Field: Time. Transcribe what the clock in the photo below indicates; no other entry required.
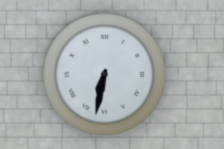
6:32
